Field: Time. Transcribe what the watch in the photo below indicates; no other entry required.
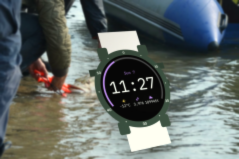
11:27
